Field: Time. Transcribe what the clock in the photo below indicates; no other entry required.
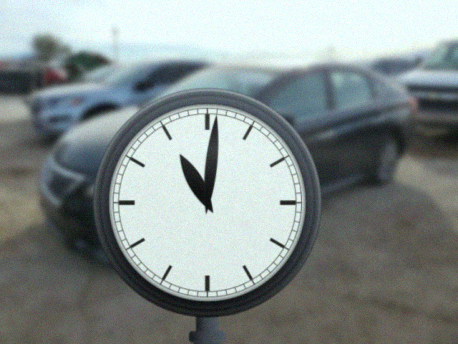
11:01
